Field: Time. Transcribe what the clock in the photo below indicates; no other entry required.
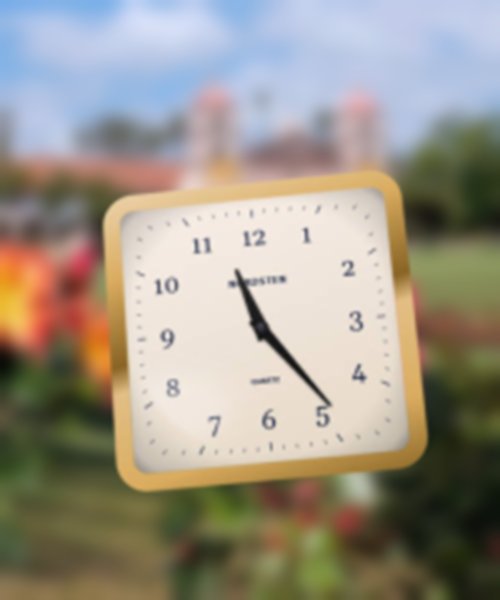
11:24
